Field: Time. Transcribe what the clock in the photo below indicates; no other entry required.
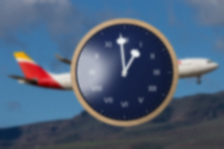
12:59
